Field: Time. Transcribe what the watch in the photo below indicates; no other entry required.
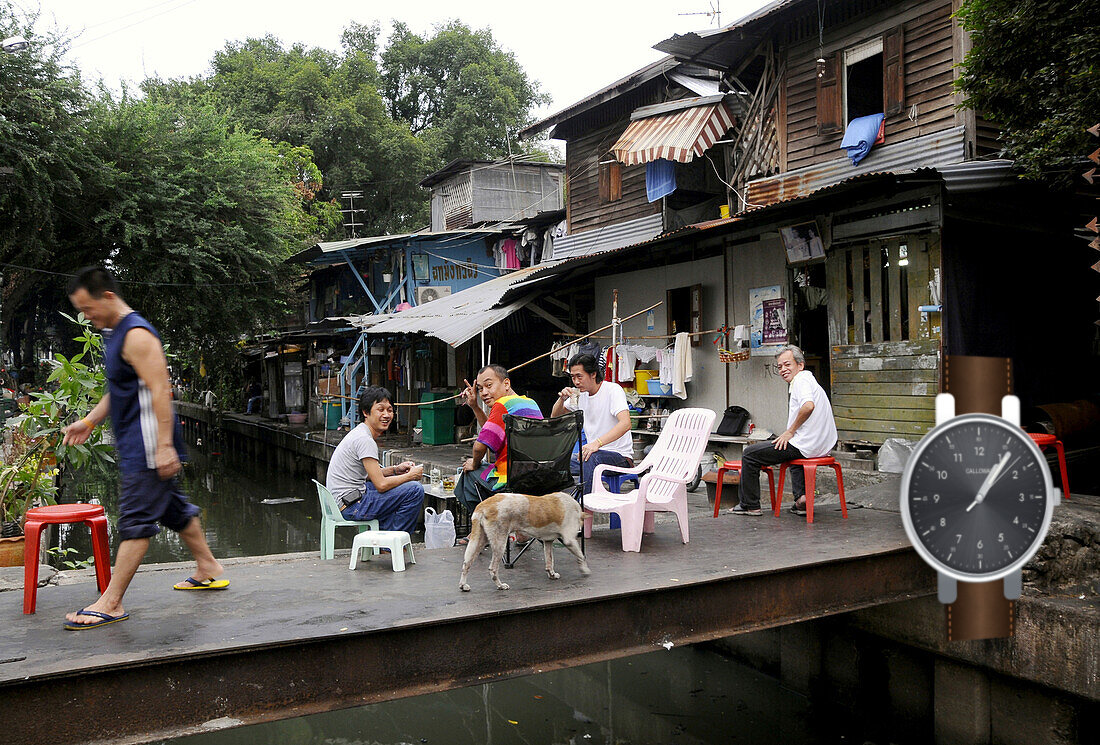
1:06:08
